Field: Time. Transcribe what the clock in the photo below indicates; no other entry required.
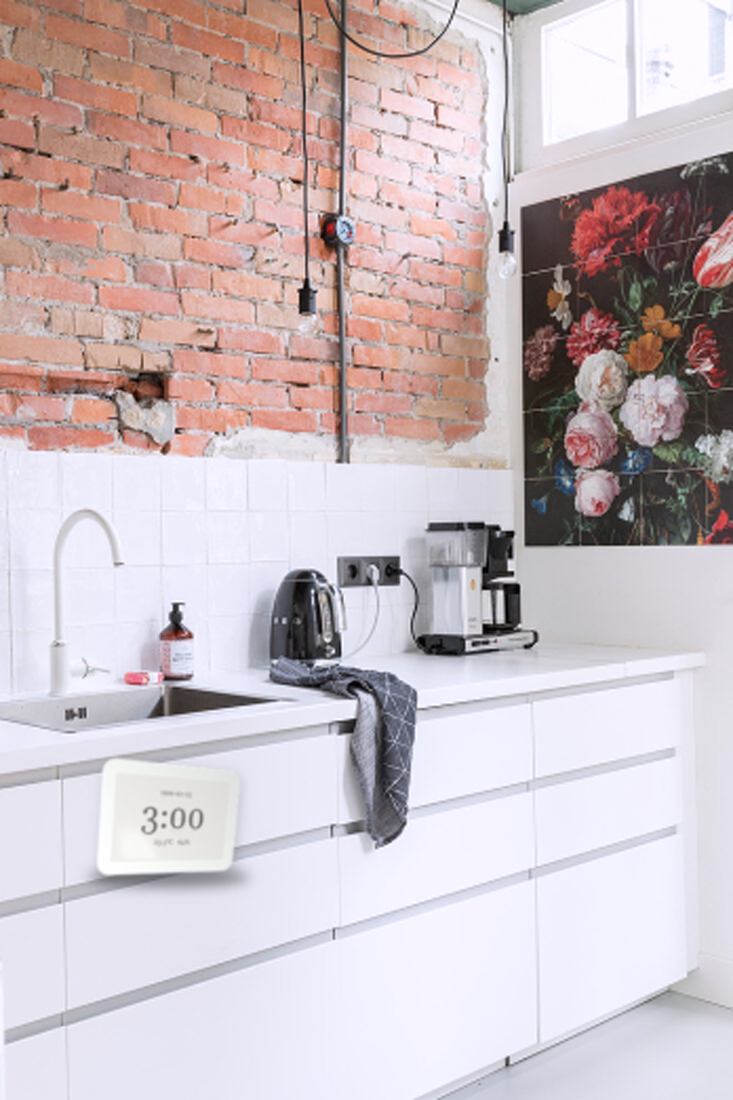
3:00
